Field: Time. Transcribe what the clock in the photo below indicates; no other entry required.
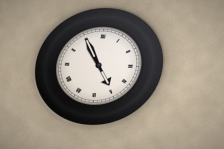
4:55
